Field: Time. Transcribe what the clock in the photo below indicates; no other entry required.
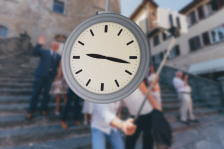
9:17
